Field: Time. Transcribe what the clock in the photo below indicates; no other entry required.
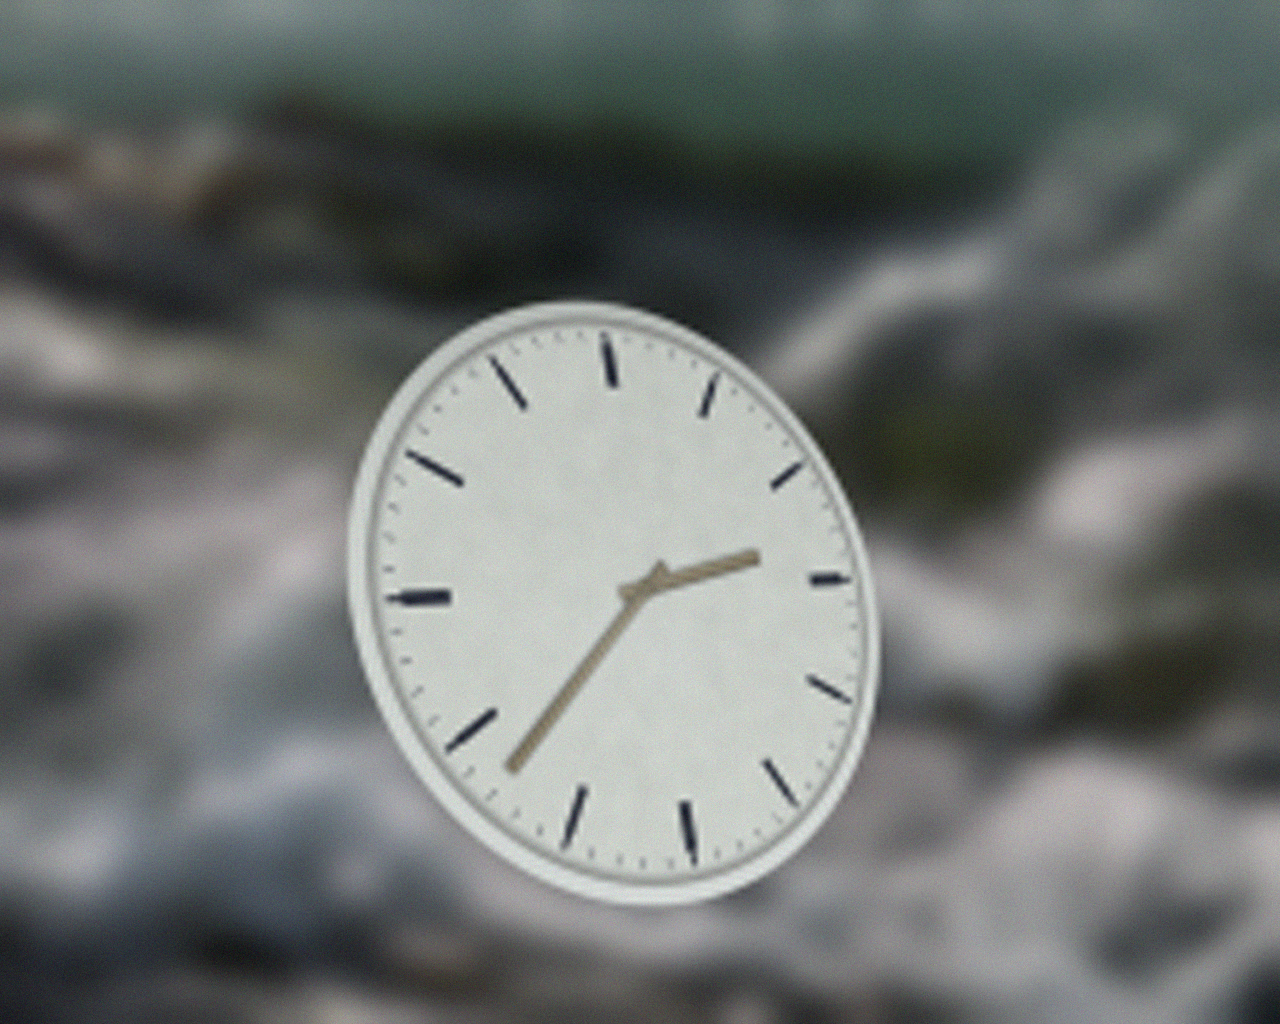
2:38
